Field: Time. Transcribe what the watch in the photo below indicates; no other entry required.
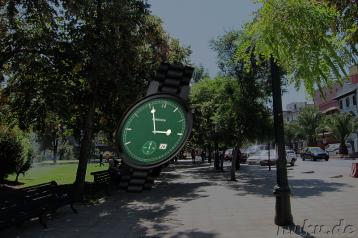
2:56
